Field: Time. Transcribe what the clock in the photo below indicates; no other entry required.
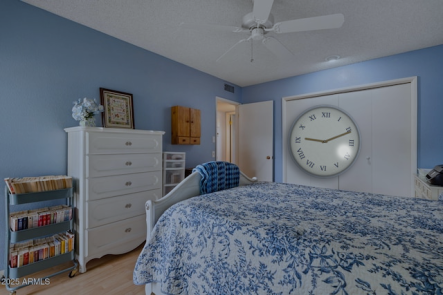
9:11
